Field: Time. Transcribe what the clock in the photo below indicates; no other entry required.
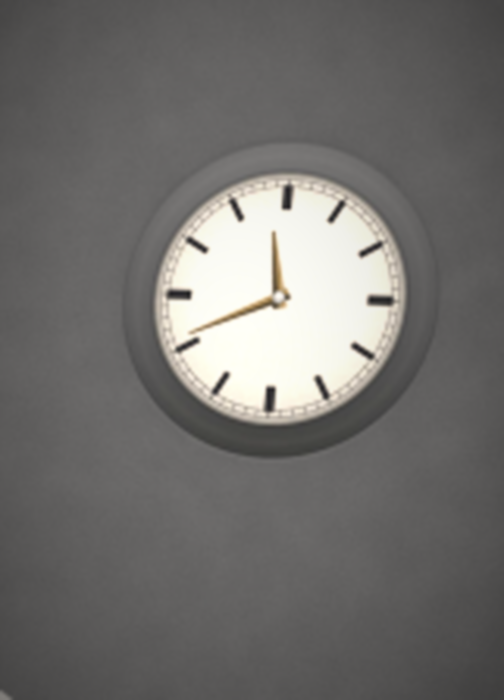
11:41
